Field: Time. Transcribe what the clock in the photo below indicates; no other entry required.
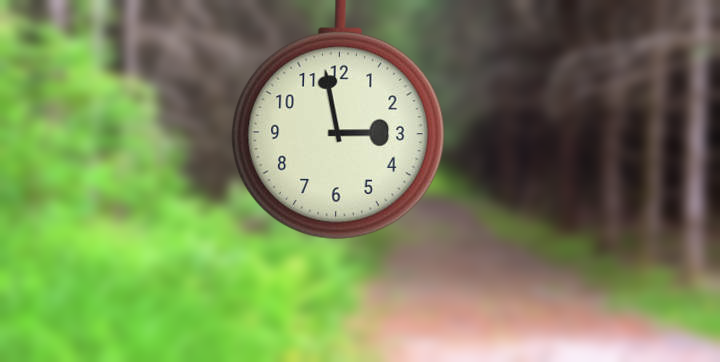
2:58
